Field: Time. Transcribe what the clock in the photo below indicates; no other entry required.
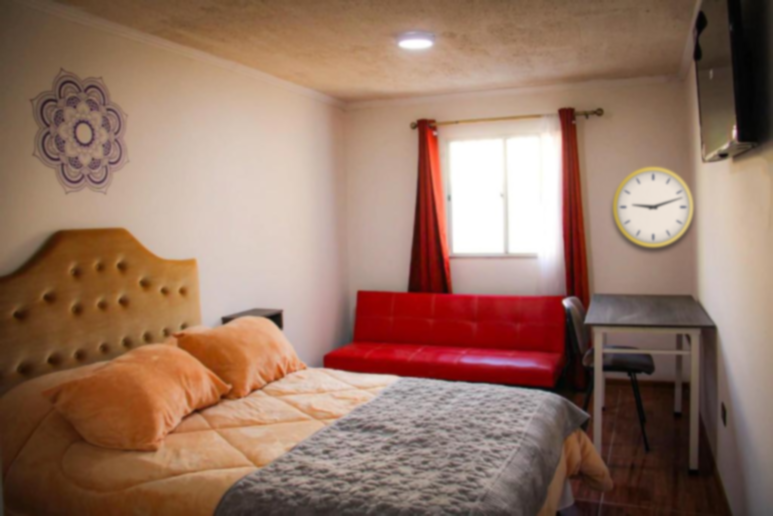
9:12
